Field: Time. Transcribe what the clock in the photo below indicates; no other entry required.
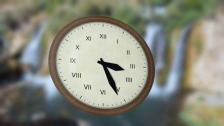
3:26
